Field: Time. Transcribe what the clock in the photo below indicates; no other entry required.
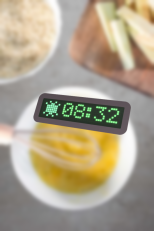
8:32
